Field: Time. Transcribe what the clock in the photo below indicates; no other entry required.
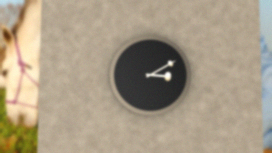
3:10
